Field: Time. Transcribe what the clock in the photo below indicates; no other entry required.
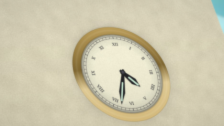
4:33
